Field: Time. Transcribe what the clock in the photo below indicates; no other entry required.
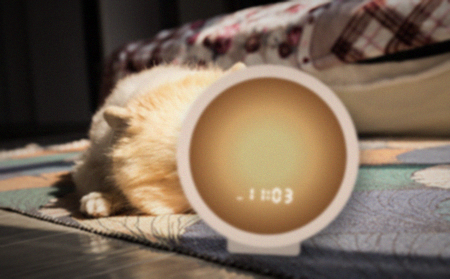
11:03
